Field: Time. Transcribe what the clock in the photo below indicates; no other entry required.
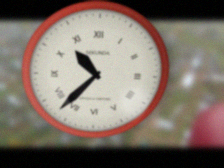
10:37
